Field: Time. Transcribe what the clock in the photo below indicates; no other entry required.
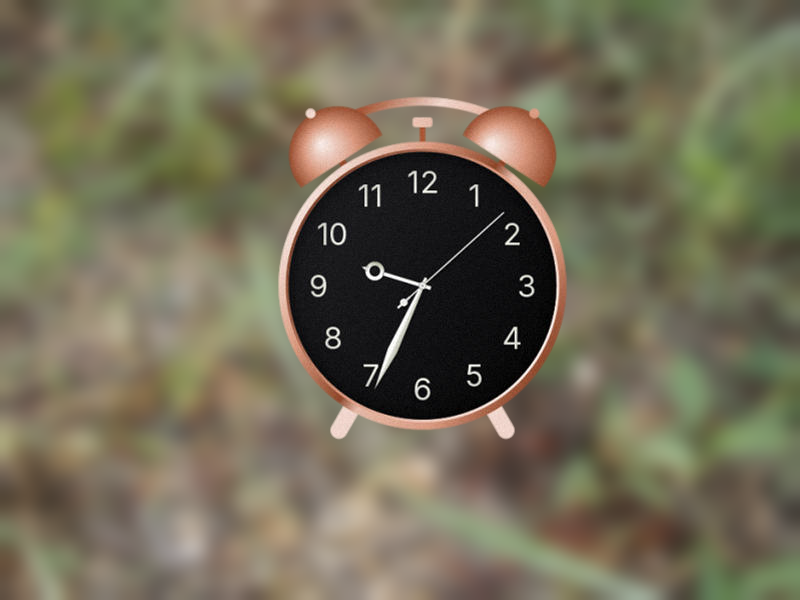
9:34:08
